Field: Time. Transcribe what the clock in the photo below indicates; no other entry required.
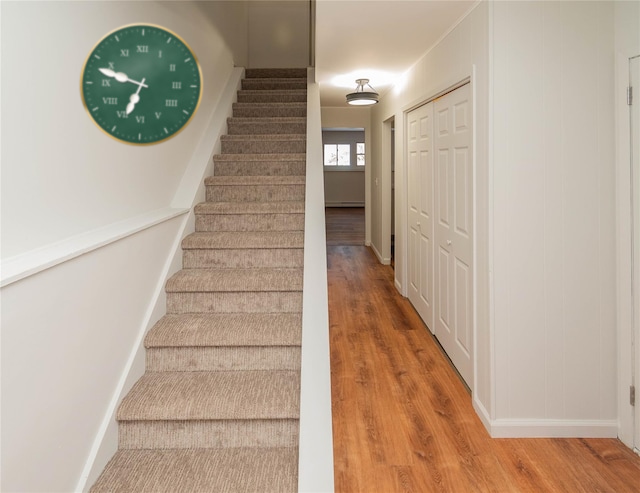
6:48
